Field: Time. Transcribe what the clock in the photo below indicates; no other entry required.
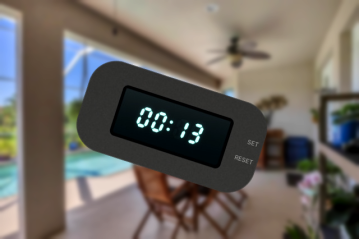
0:13
